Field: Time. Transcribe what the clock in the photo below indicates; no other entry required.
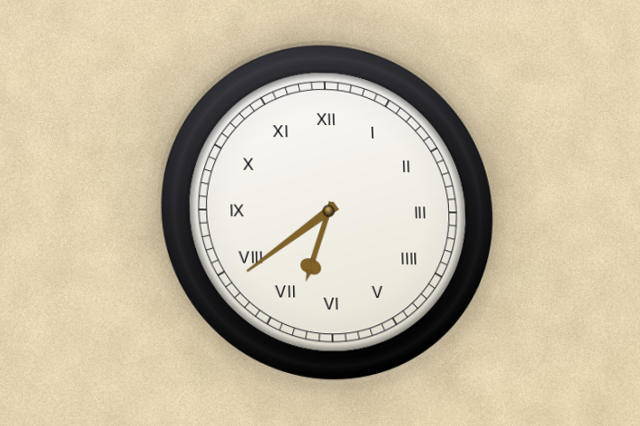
6:39
